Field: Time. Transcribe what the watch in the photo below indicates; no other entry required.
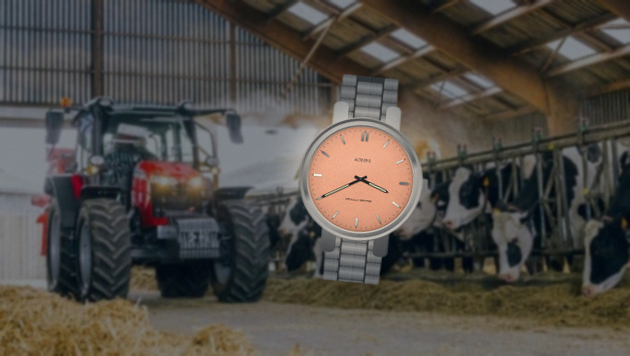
3:40
